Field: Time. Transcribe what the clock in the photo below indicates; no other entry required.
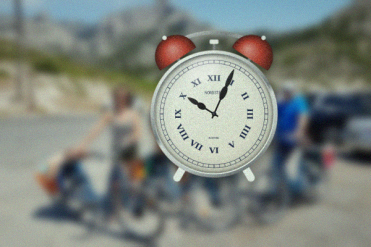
10:04
